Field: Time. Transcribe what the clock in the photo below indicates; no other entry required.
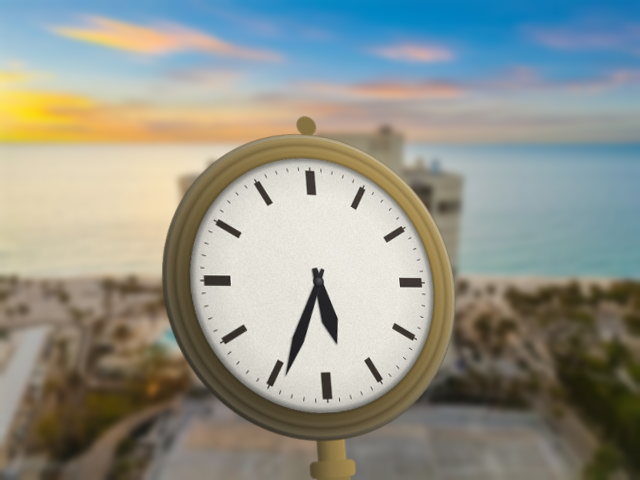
5:34
